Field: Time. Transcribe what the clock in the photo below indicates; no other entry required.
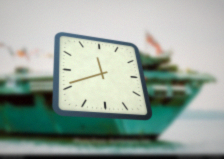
11:41
